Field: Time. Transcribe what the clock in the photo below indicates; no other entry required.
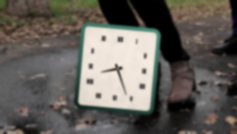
8:26
